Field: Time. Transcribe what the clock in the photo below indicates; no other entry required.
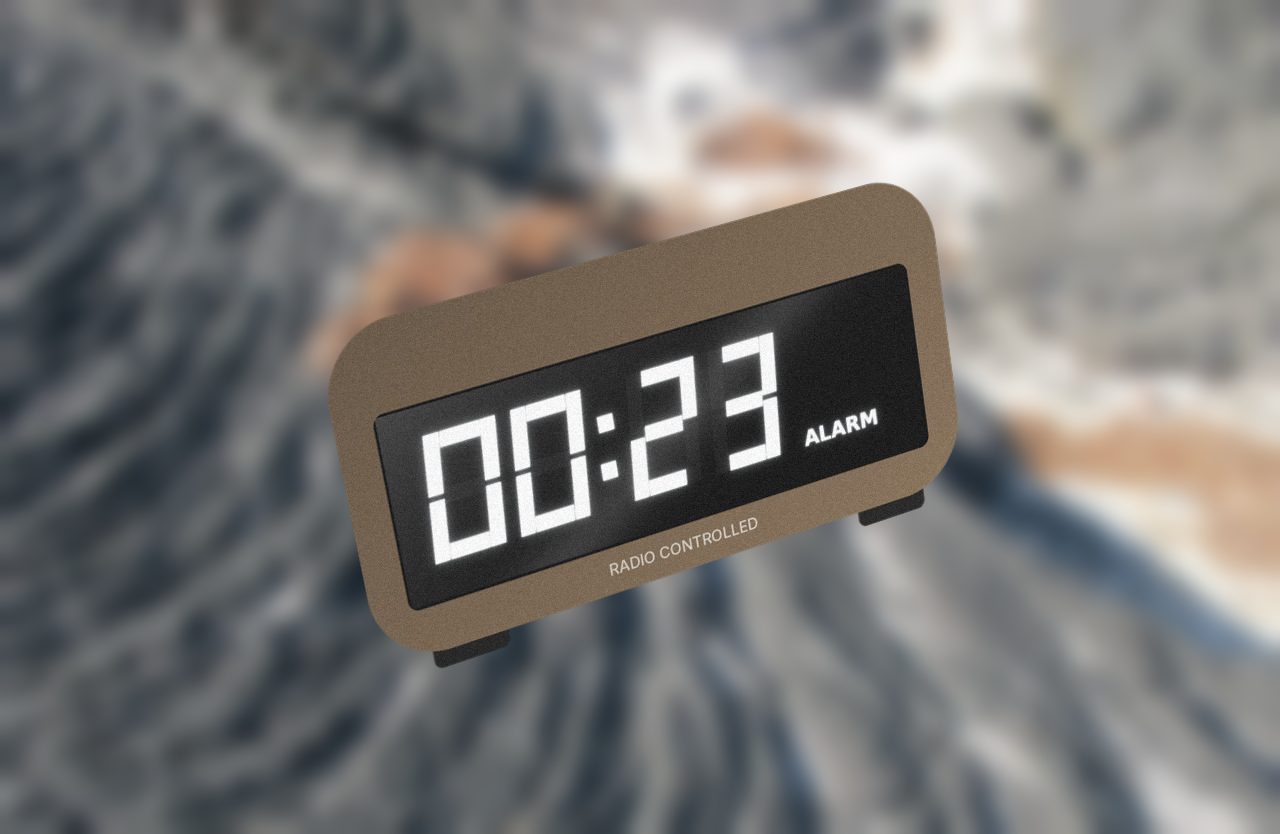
0:23
